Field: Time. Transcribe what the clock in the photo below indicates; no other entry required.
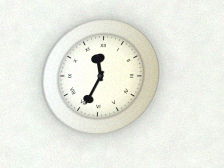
11:34
